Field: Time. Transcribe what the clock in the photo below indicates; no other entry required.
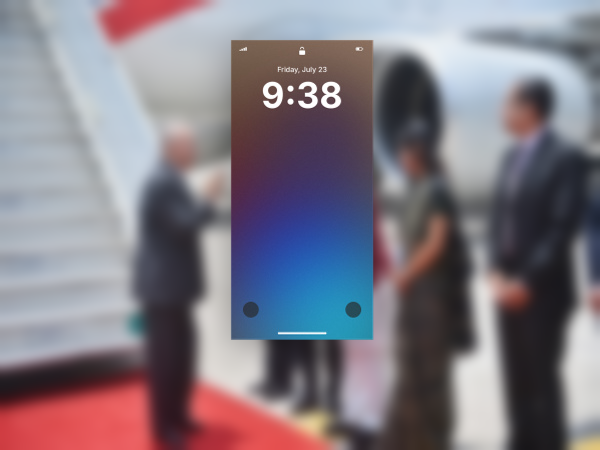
9:38
